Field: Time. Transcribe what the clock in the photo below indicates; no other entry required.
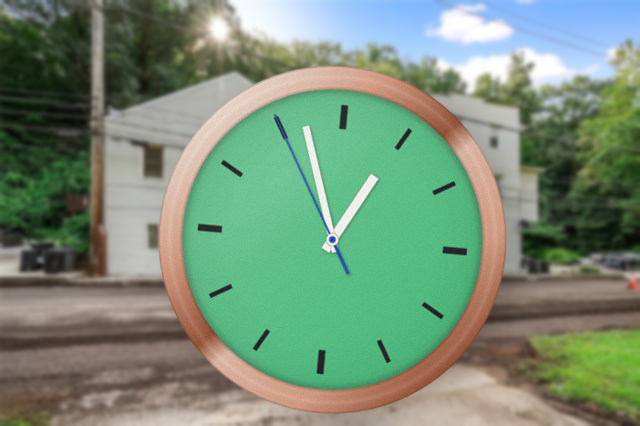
12:56:55
